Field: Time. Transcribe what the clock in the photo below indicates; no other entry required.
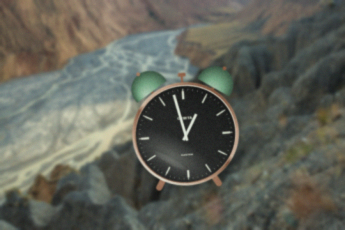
12:58
